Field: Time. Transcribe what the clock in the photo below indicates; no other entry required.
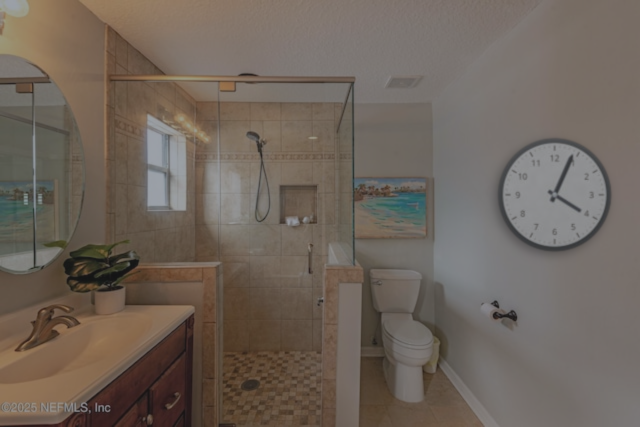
4:04
